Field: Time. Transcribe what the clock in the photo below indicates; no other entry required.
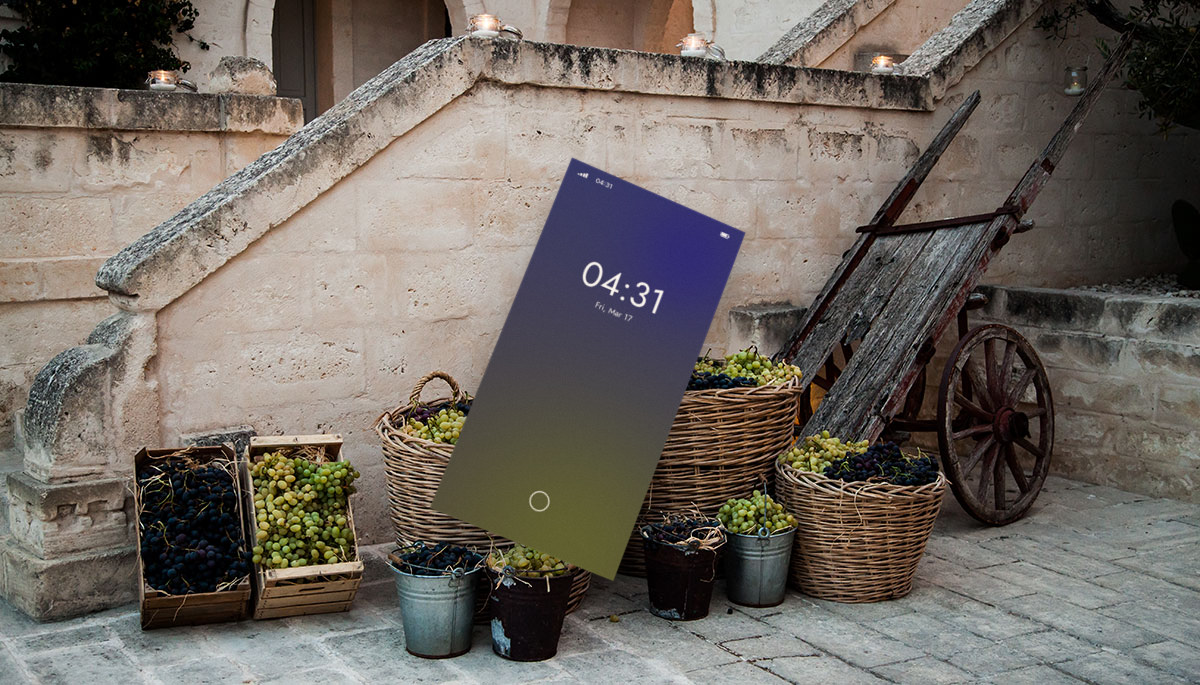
4:31
